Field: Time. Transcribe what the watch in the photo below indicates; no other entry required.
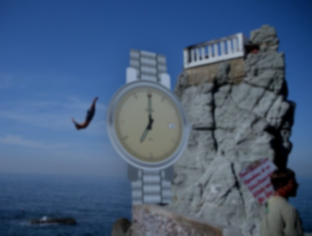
7:00
